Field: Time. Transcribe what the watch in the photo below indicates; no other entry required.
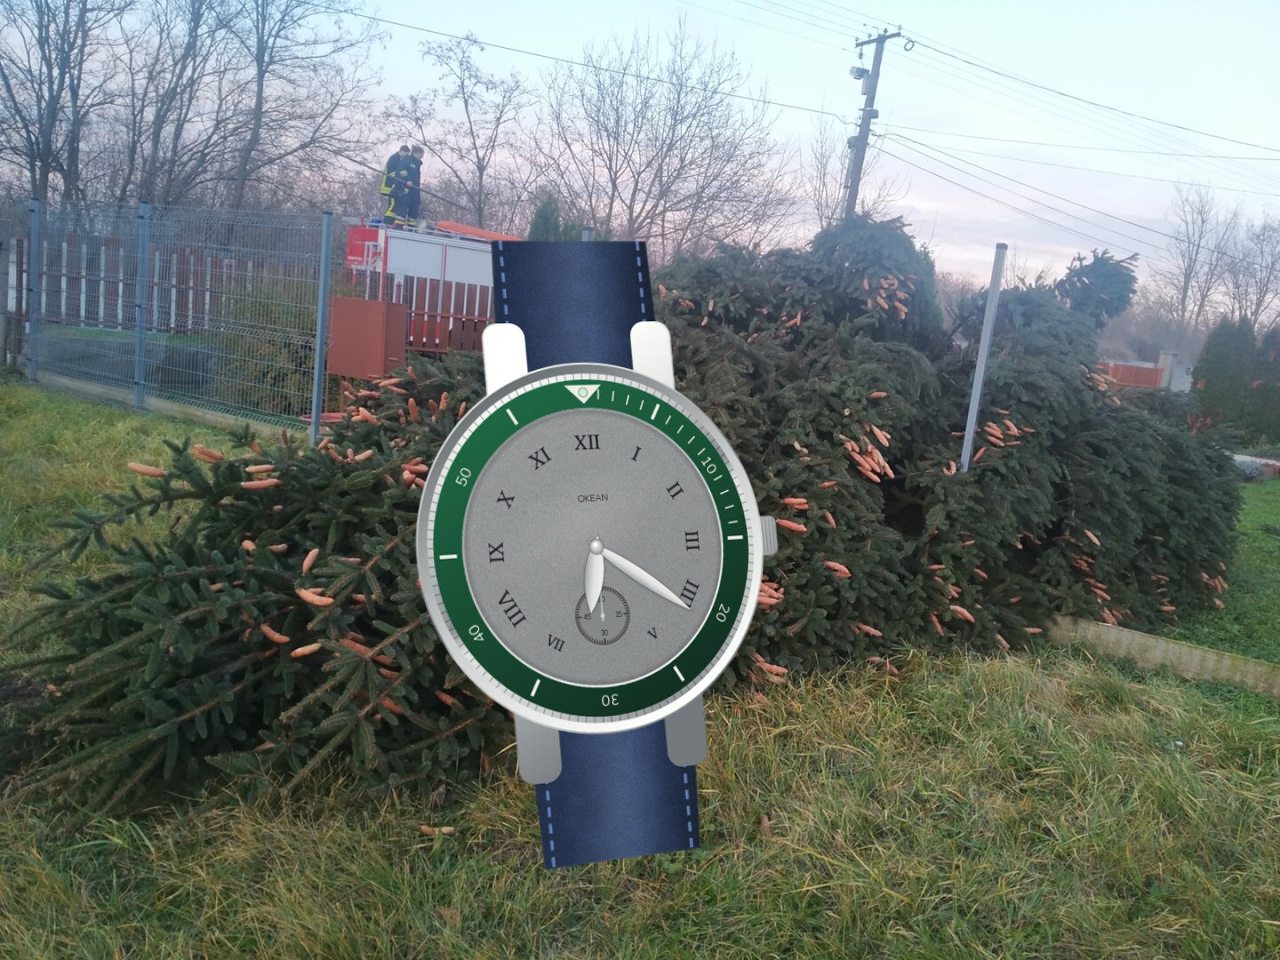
6:21
